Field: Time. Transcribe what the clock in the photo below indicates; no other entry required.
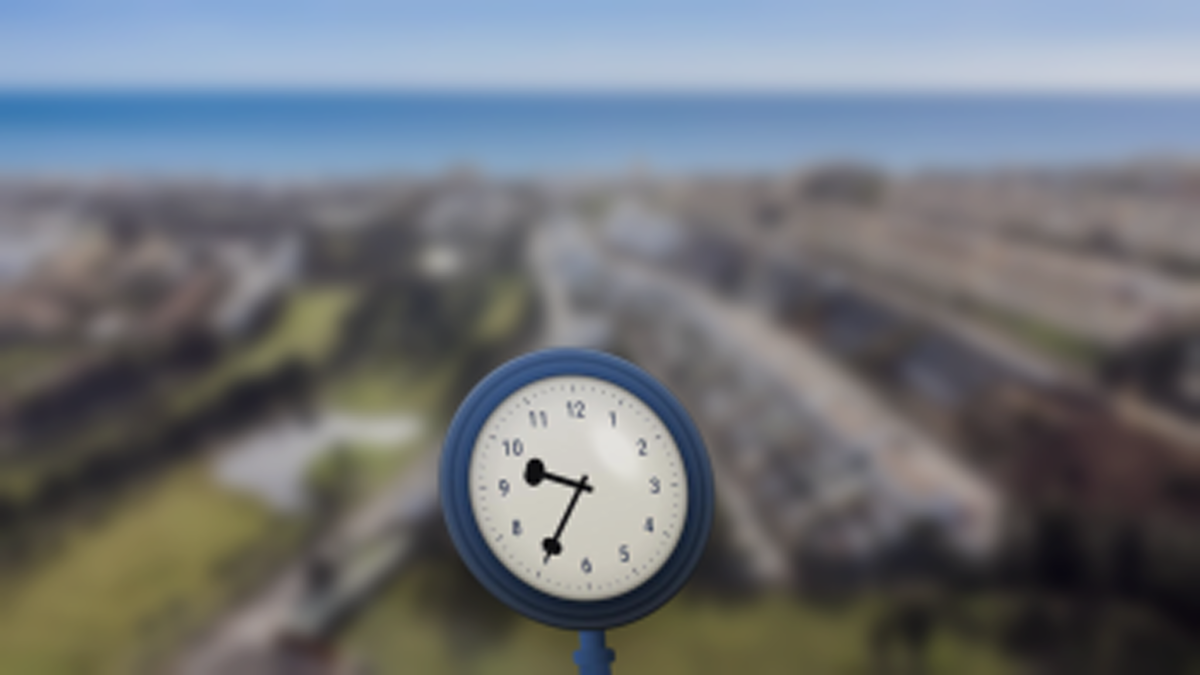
9:35
